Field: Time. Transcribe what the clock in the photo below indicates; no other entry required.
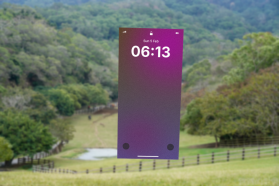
6:13
